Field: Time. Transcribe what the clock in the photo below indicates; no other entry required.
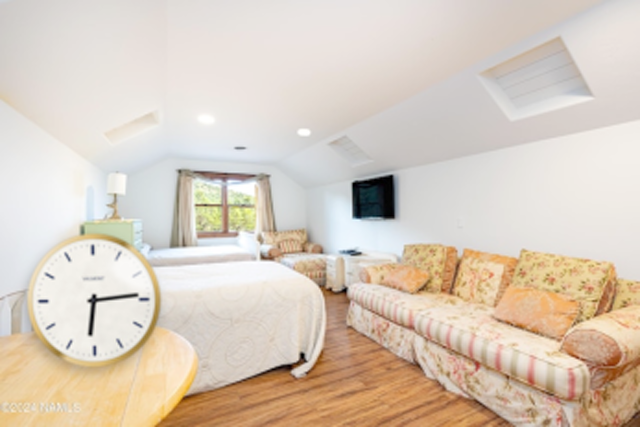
6:14
